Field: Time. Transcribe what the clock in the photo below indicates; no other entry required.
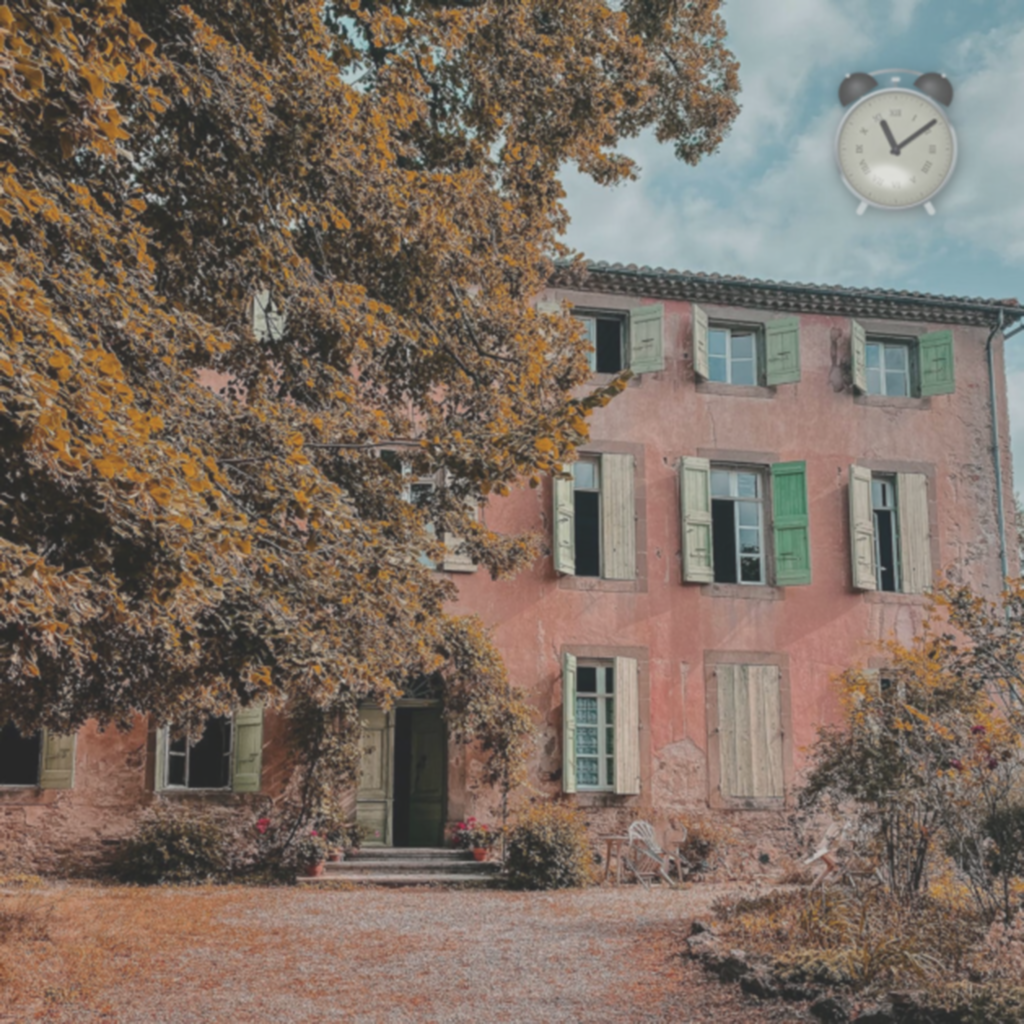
11:09
